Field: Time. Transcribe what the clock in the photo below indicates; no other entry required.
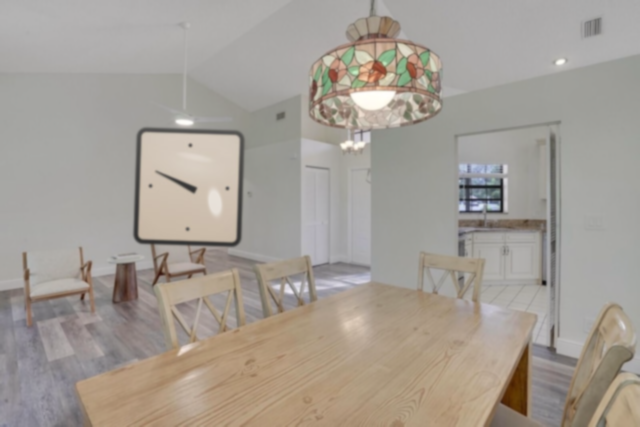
9:49
